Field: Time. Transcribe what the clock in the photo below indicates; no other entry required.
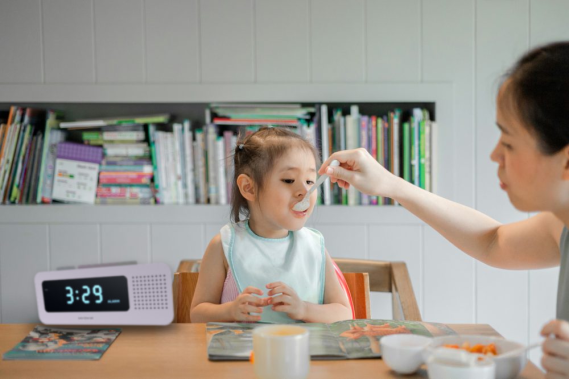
3:29
